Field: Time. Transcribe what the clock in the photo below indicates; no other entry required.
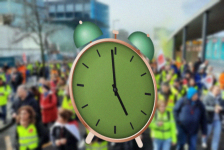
4:59
